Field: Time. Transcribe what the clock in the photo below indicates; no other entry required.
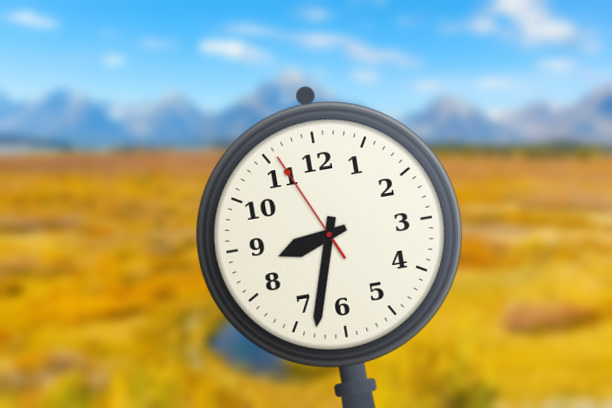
8:32:56
